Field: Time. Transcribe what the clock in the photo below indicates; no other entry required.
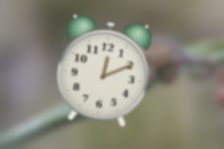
12:10
